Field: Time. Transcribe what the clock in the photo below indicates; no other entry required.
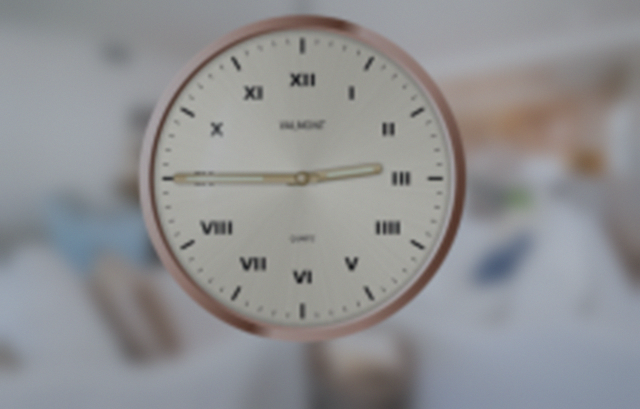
2:45
